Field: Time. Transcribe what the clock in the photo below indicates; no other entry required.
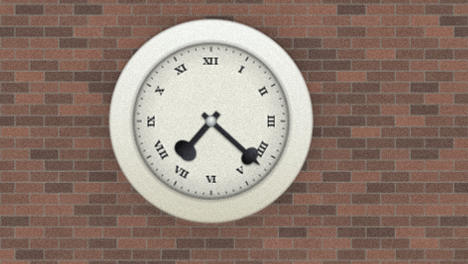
7:22
